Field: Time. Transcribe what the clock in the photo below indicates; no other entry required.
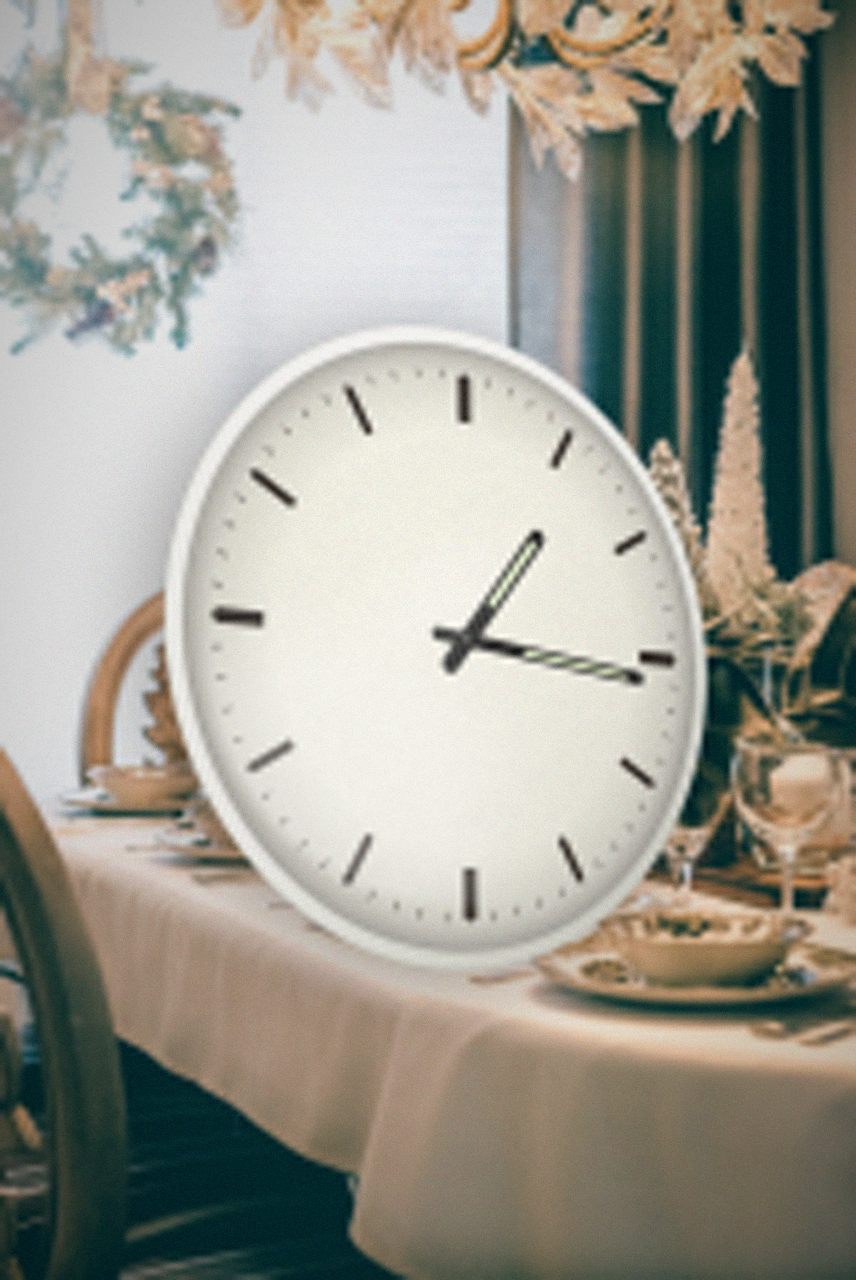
1:16
